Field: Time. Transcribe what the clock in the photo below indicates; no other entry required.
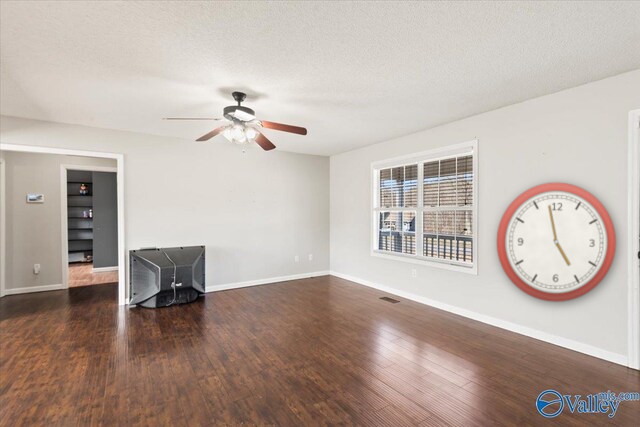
4:58
